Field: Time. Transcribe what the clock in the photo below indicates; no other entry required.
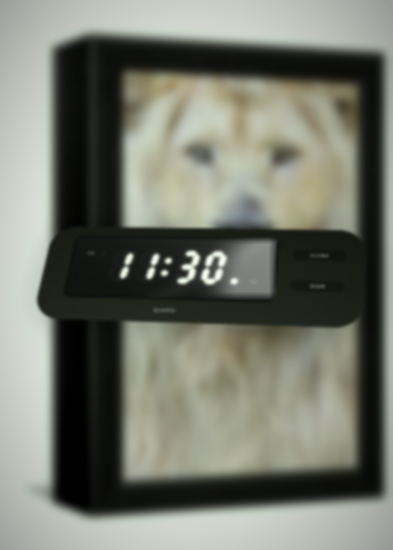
11:30
